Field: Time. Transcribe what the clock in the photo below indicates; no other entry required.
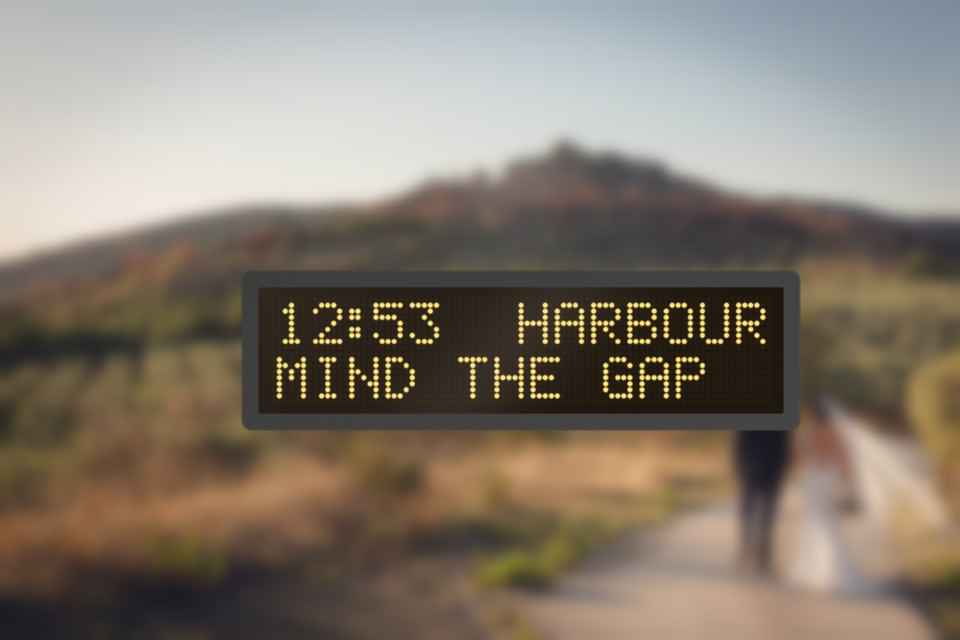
12:53
